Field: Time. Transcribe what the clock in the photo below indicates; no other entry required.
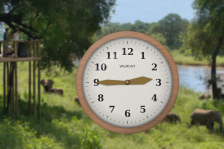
2:45
